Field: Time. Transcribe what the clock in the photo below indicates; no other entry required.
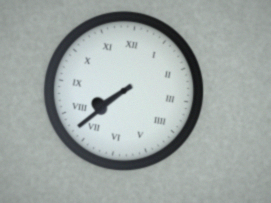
7:37
